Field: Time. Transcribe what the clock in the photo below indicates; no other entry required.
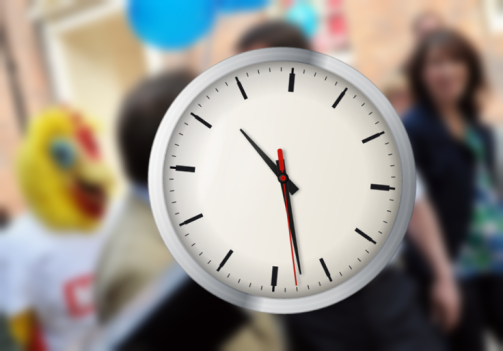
10:27:28
